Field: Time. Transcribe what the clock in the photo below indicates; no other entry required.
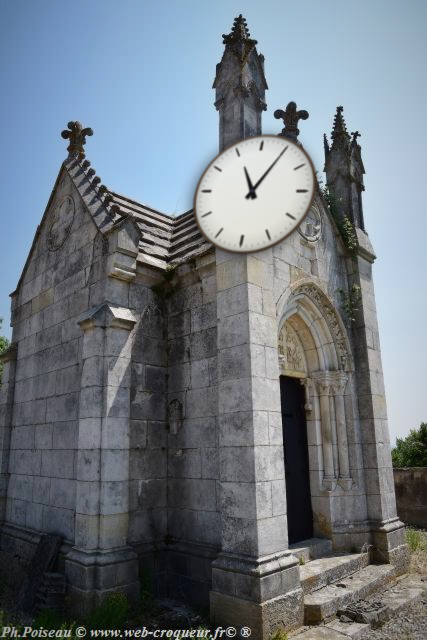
11:05
